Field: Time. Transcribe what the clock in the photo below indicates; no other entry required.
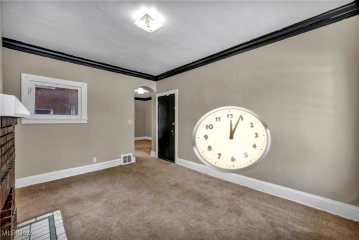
12:04
